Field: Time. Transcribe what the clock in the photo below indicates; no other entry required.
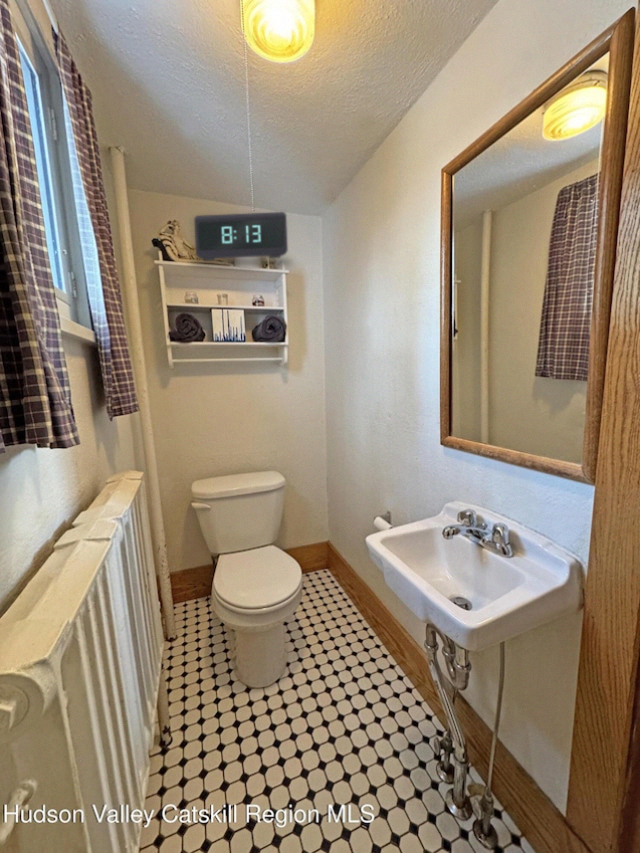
8:13
